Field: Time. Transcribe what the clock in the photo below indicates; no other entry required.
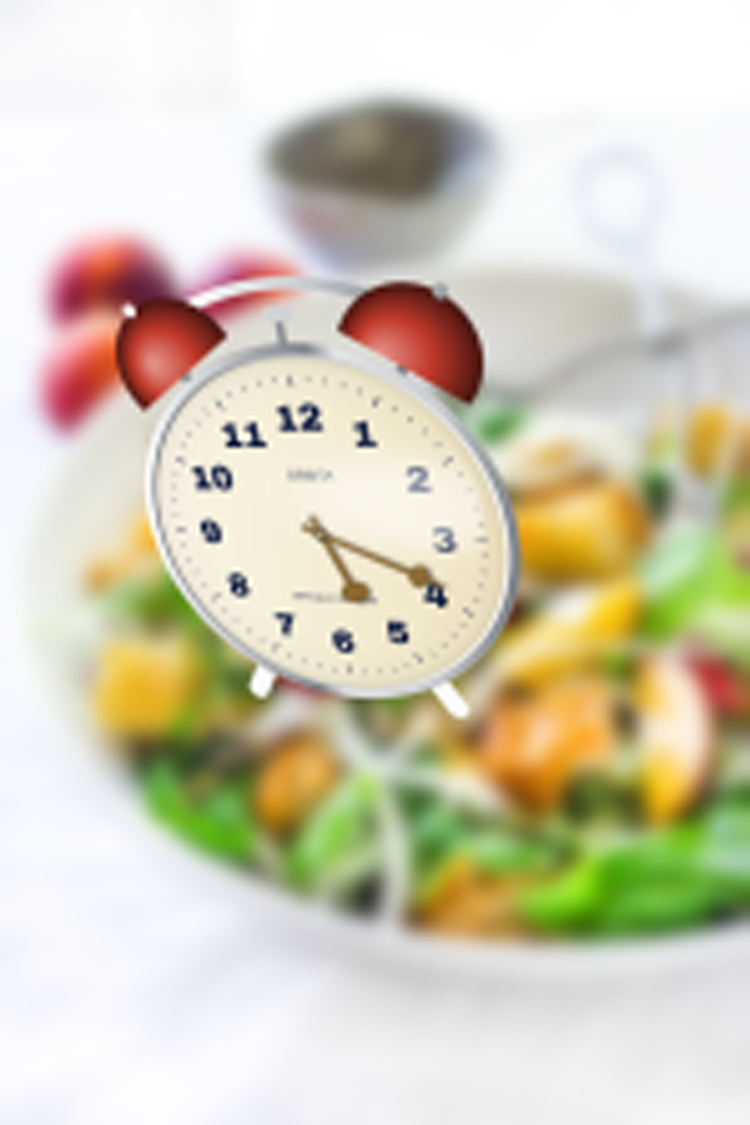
5:19
